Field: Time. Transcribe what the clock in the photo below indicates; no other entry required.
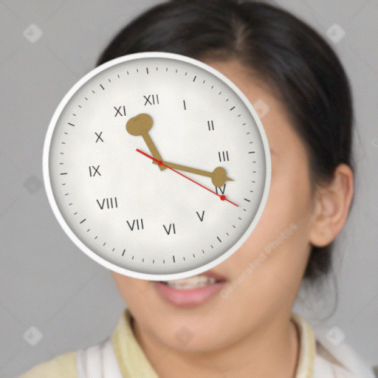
11:18:21
